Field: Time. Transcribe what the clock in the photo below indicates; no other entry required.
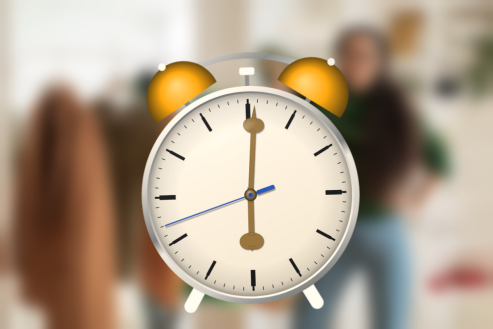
6:00:42
